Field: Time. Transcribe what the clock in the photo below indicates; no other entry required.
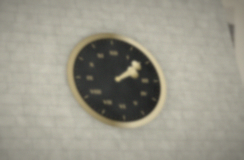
2:09
